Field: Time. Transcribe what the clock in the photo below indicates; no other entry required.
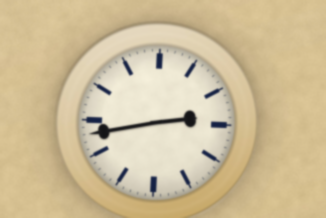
2:43
